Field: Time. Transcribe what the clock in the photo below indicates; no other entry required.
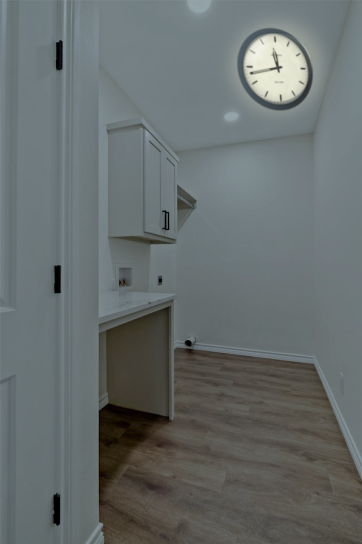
11:43
